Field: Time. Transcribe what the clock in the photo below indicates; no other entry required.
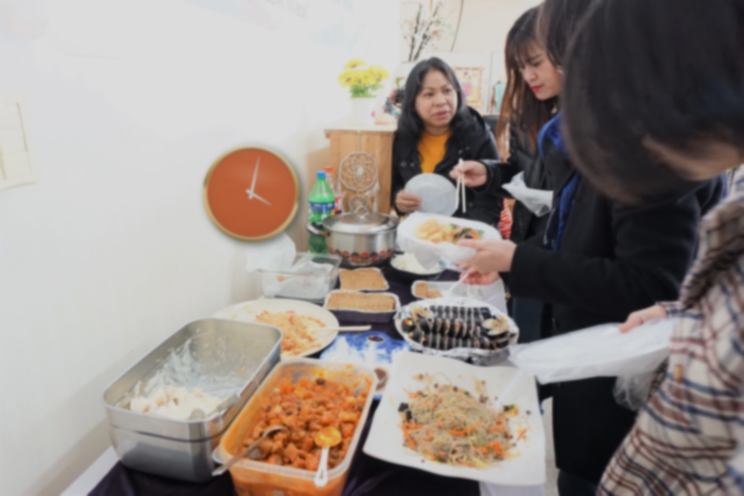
4:02
